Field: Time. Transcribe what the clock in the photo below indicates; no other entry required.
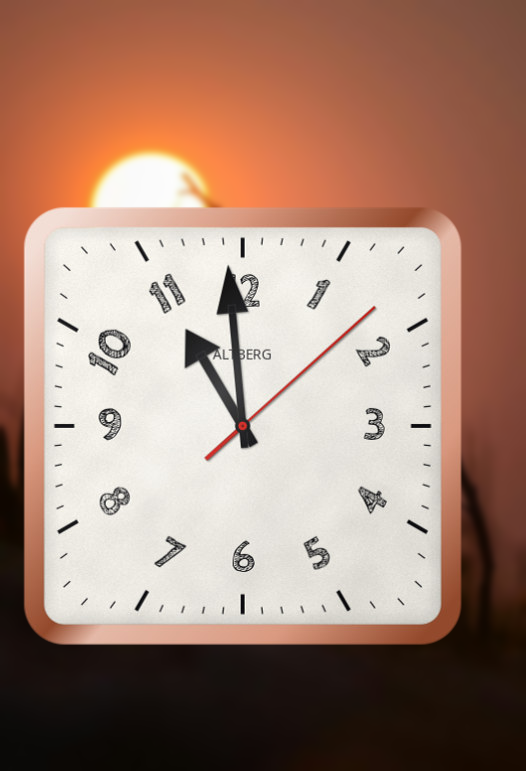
10:59:08
